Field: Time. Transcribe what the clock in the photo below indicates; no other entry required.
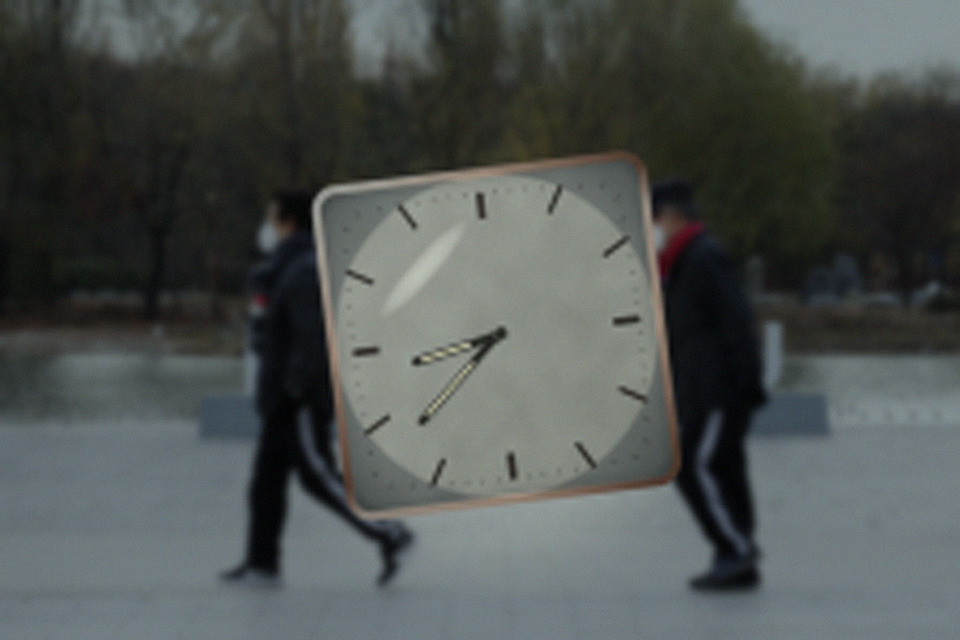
8:38
